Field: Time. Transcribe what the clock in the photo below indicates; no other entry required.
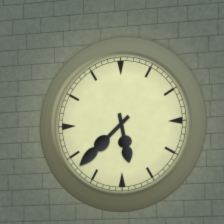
5:38
